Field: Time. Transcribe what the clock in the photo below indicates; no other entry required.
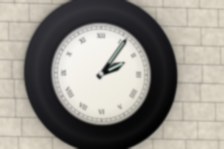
2:06
